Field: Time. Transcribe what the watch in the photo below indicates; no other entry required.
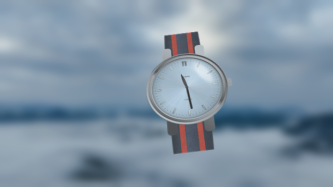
11:29
